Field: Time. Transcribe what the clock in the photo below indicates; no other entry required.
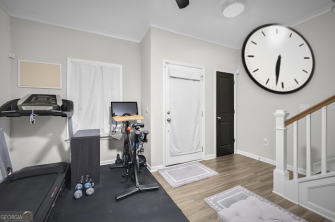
6:32
